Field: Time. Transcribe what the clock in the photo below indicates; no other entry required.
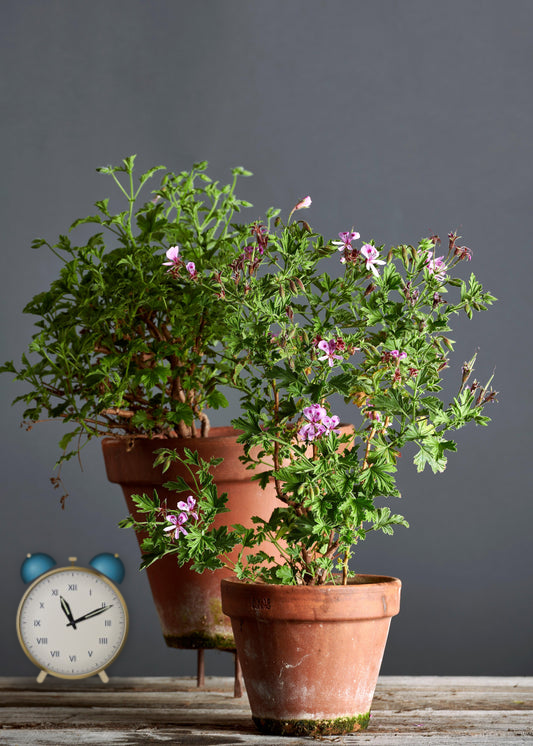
11:11
